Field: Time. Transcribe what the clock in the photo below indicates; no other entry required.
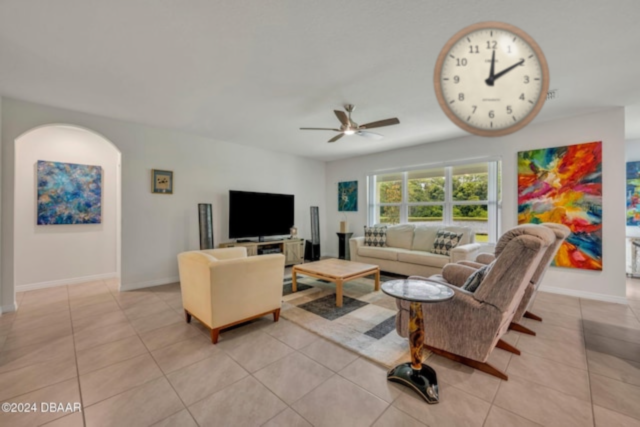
12:10
